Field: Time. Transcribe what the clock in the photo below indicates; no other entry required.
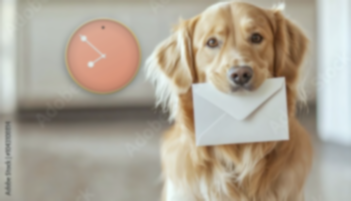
7:52
